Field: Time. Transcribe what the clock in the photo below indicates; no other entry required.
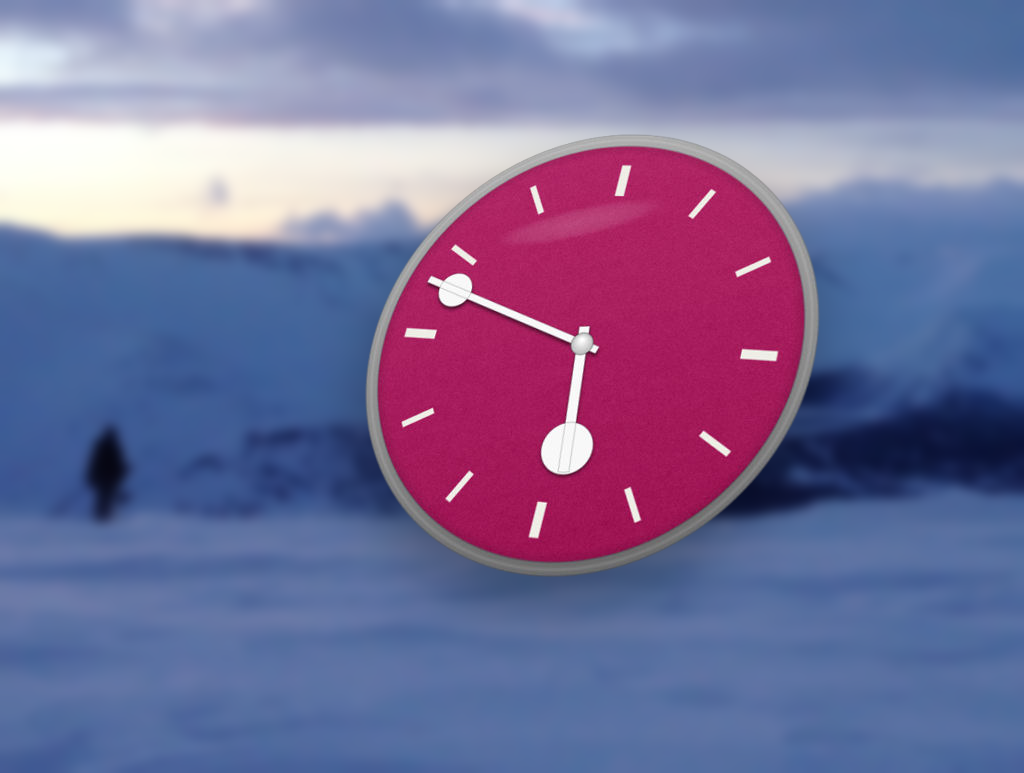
5:48
